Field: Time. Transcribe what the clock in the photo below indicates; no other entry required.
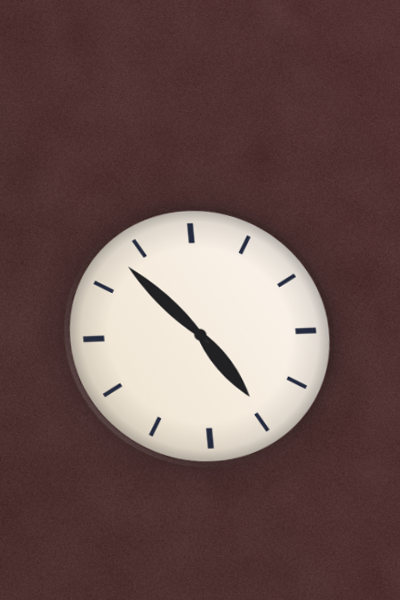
4:53
